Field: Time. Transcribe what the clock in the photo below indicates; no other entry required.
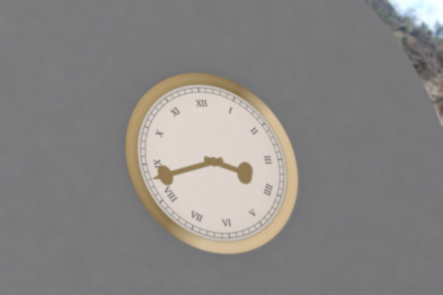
3:43
